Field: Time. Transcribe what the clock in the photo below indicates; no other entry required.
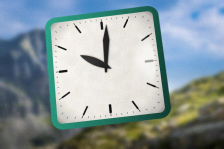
10:01
